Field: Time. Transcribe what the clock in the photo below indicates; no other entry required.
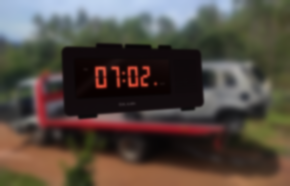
7:02
